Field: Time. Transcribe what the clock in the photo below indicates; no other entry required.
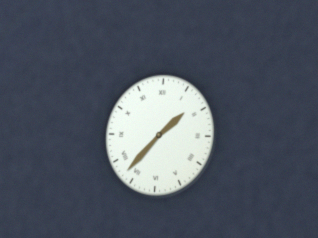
1:37
